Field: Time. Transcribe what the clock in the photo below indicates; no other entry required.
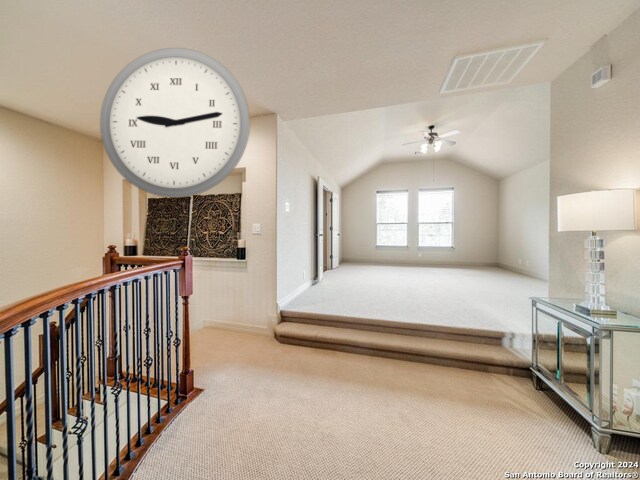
9:13
